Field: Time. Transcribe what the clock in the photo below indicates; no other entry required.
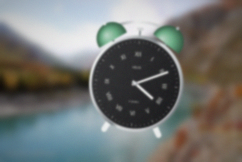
4:11
